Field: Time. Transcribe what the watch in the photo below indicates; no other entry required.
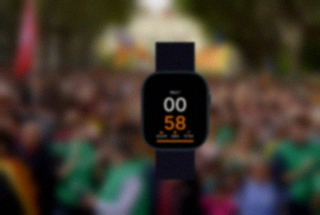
0:58
